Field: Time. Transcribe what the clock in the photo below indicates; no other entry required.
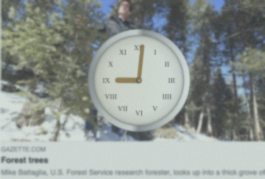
9:01
